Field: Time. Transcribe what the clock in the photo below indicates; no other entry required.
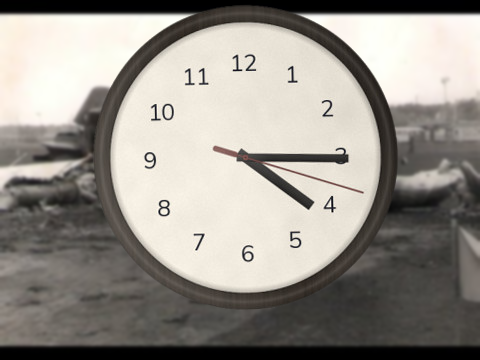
4:15:18
